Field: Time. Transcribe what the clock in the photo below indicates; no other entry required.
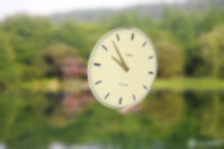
9:53
